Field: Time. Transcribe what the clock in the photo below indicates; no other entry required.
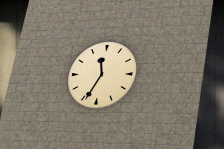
11:34
